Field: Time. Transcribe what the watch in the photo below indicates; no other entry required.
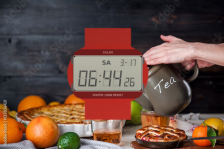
6:44:26
